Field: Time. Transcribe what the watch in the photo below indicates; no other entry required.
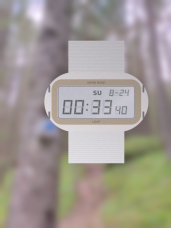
0:33:40
